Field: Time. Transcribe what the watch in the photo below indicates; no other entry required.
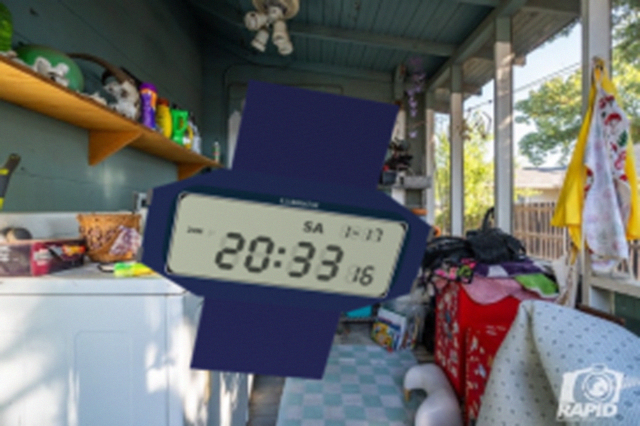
20:33:16
